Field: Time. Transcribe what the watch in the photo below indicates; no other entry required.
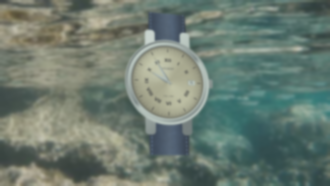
9:55
